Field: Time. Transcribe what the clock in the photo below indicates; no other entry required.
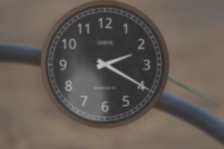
2:20
